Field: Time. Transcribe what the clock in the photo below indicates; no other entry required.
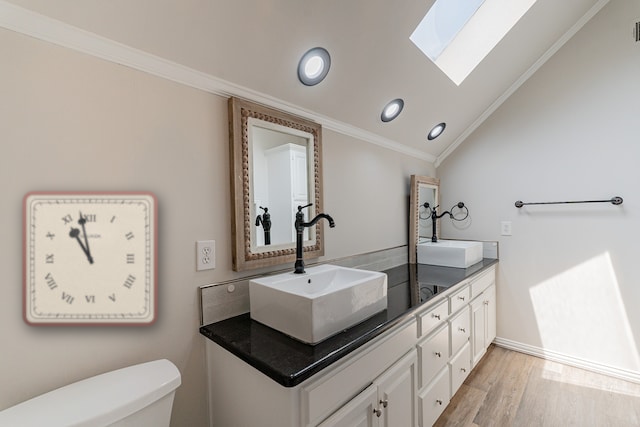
10:58
